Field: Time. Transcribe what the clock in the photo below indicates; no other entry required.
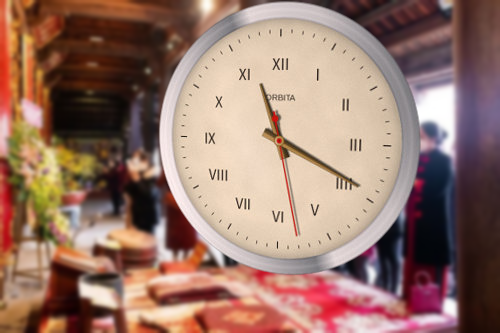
11:19:28
